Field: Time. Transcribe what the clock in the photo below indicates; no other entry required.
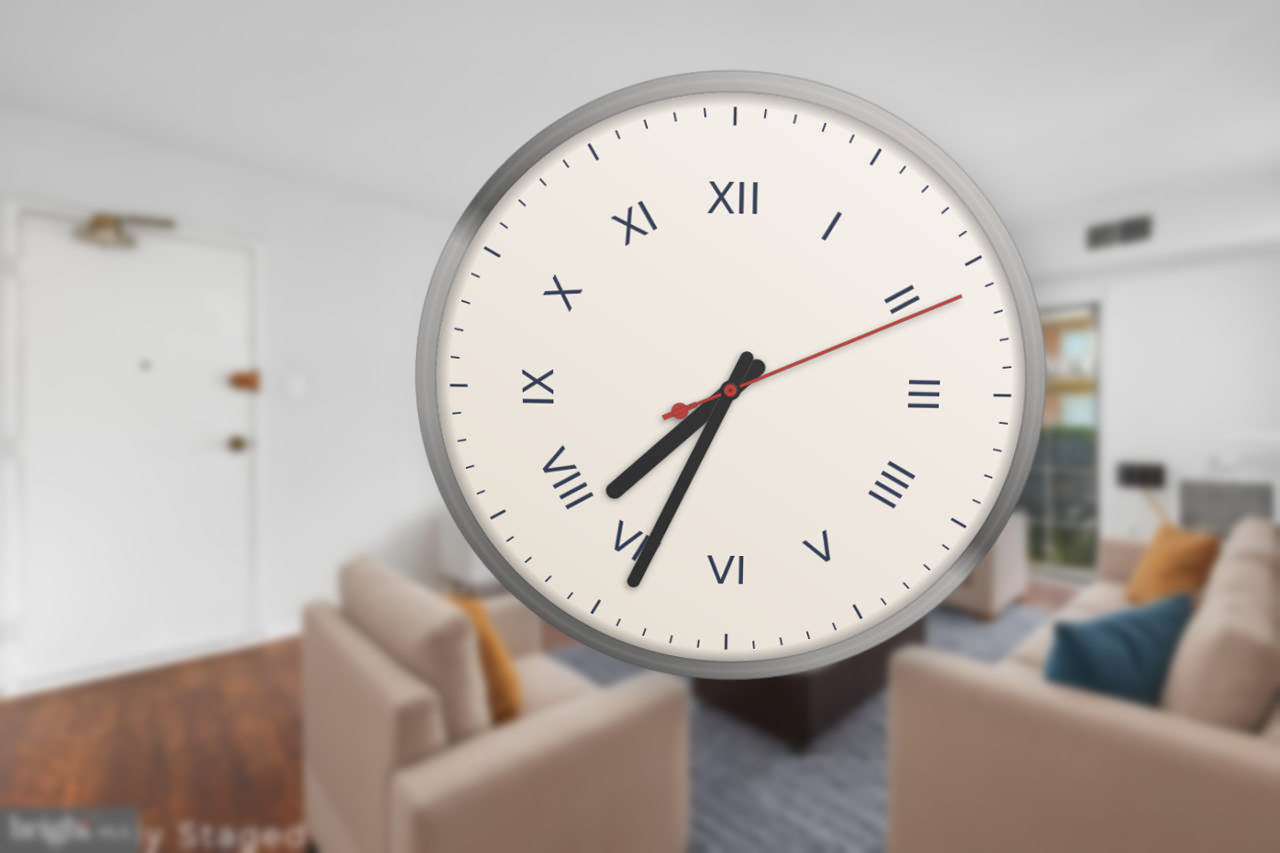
7:34:11
